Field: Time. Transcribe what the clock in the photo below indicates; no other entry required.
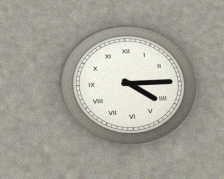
4:15
